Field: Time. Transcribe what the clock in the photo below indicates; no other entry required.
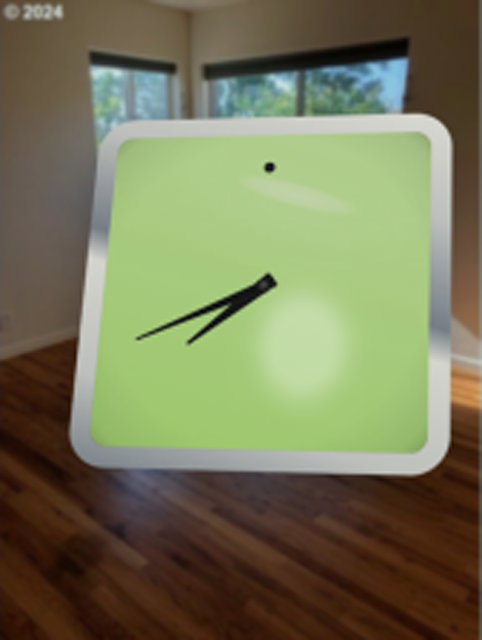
7:41
